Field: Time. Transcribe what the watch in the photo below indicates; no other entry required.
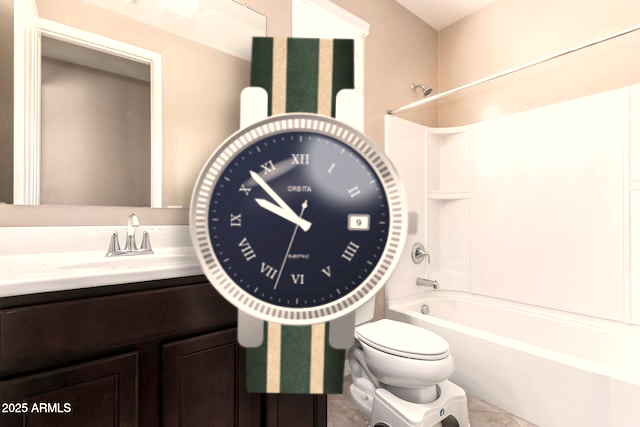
9:52:33
